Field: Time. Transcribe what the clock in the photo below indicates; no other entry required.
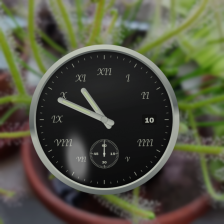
10:49
